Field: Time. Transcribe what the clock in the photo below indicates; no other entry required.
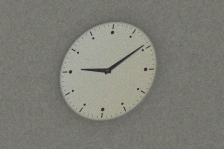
9:09
